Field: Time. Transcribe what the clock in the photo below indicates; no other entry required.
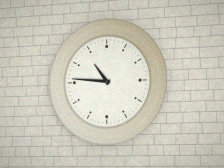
10:46
